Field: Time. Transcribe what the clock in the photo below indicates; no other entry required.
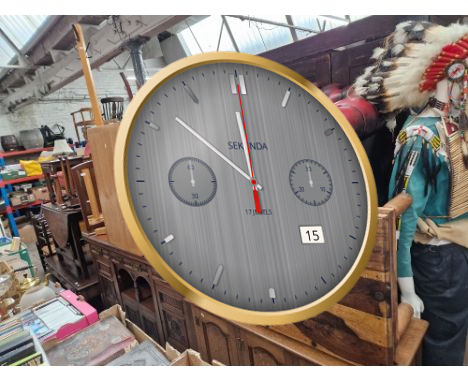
11:52
